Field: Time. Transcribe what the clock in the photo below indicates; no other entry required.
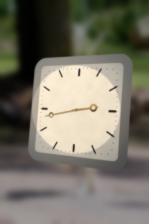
2:43
